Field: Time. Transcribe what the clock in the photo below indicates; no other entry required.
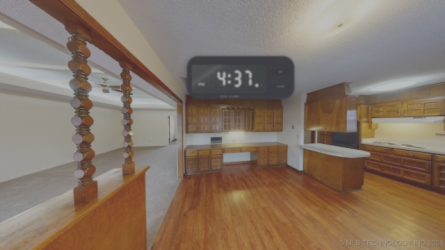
4:37
